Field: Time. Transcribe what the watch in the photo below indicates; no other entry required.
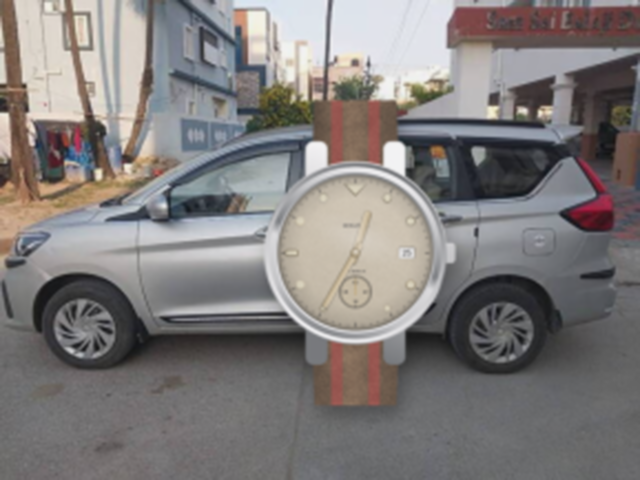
12:35
